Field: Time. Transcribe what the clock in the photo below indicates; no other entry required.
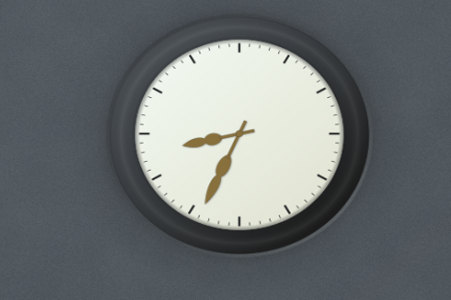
8:34
